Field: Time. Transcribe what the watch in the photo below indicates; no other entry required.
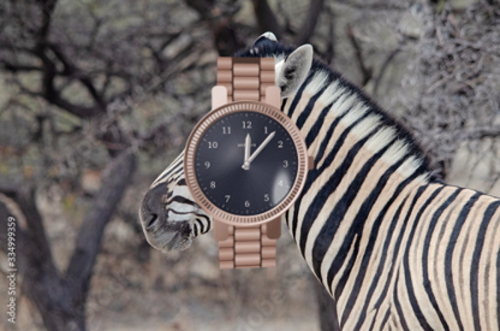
12:07
